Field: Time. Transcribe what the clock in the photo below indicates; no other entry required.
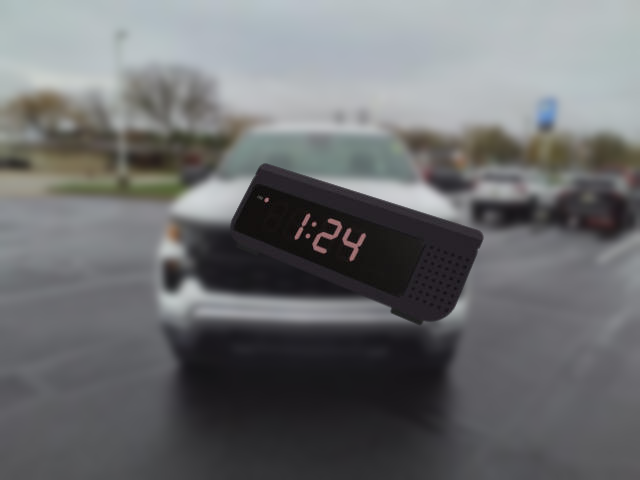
1:24
